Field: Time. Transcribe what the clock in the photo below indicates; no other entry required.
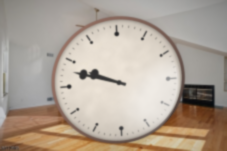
9:48
